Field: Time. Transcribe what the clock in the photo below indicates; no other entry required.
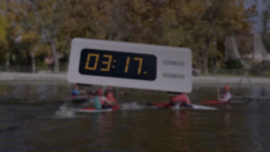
3:17
